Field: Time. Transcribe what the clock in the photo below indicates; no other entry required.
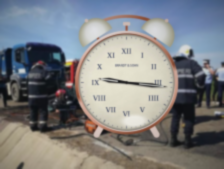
9:16
